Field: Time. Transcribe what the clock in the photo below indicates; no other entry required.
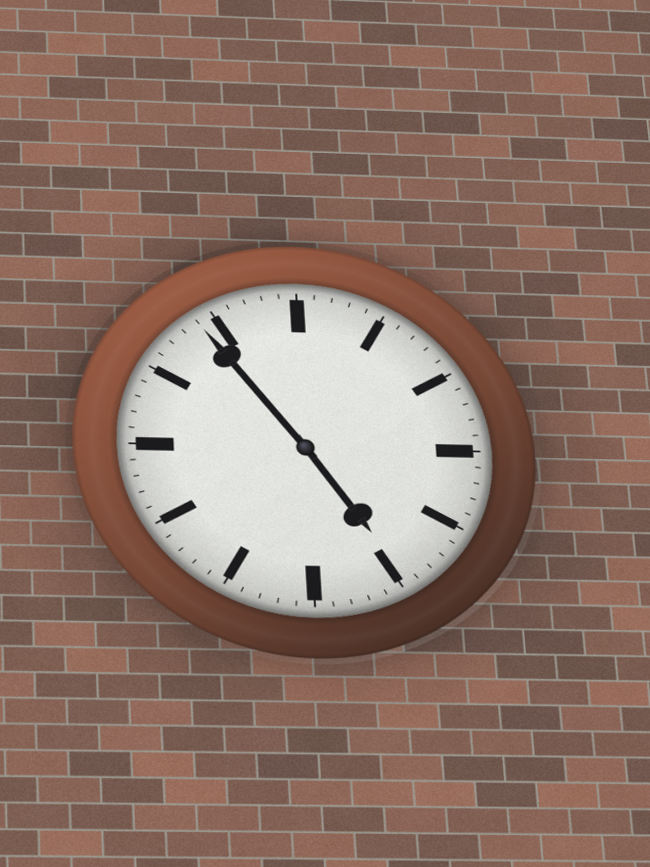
4:54
